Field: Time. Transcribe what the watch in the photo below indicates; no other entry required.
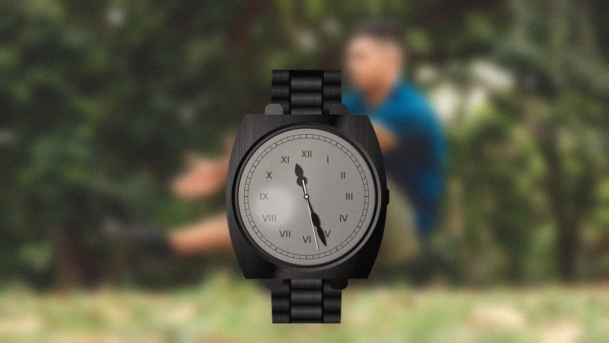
11:26:28
